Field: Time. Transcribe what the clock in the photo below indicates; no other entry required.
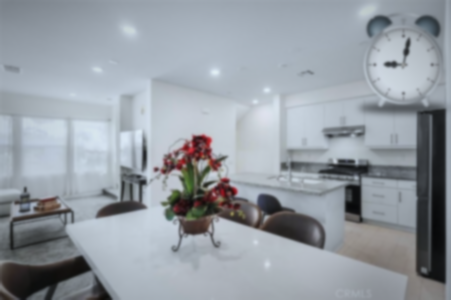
9:02
